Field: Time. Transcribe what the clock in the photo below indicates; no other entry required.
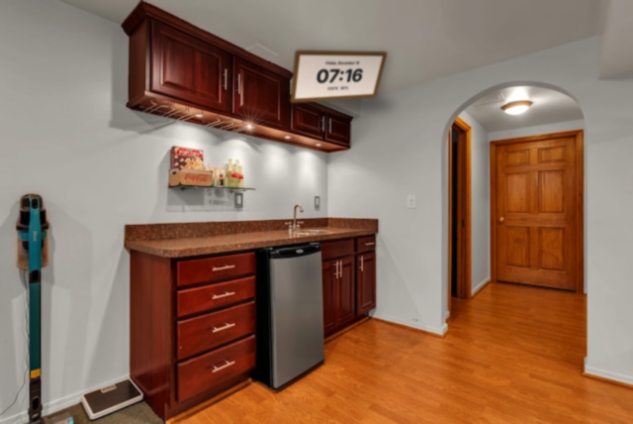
7:16
